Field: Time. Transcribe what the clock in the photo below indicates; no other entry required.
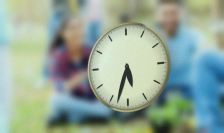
5:33
